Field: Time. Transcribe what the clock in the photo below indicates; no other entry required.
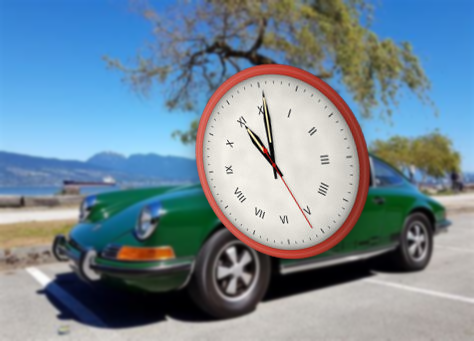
11:00:26
